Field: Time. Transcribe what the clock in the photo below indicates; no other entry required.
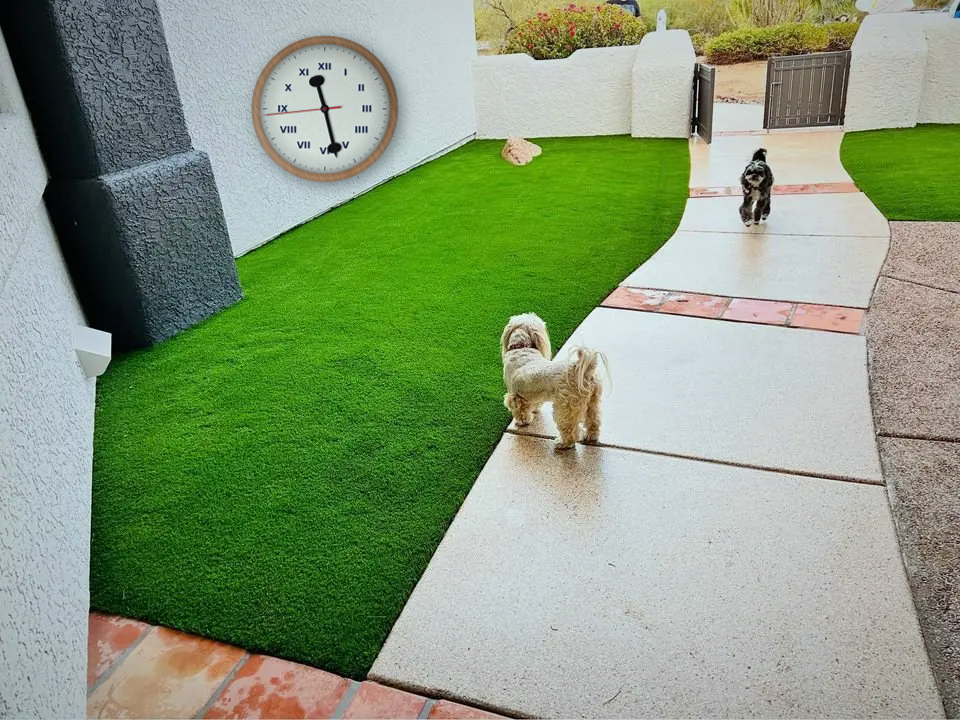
11:27:44
